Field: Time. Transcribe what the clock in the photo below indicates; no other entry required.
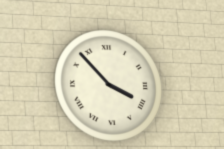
3:53
